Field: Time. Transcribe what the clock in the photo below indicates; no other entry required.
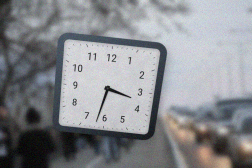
3:32
